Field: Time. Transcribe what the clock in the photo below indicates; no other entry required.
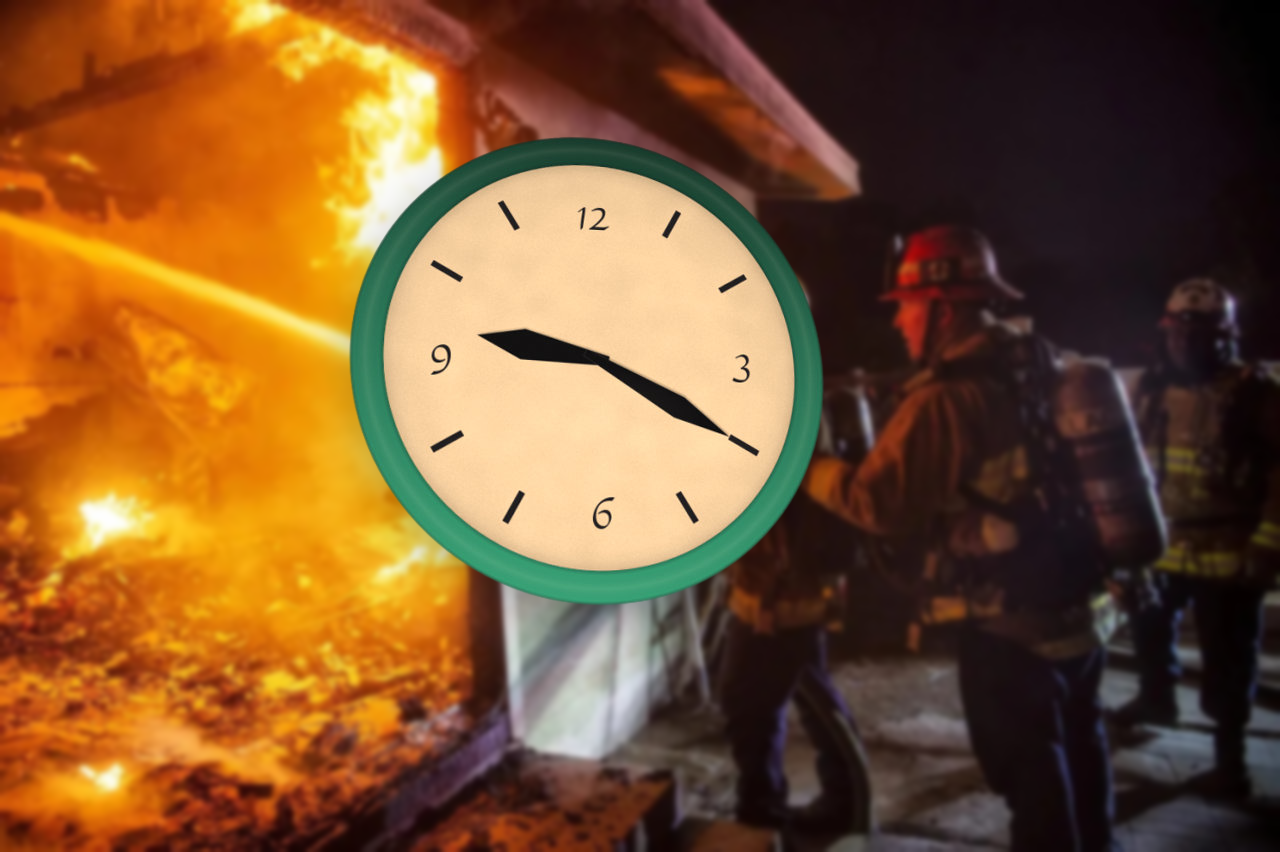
9:20
